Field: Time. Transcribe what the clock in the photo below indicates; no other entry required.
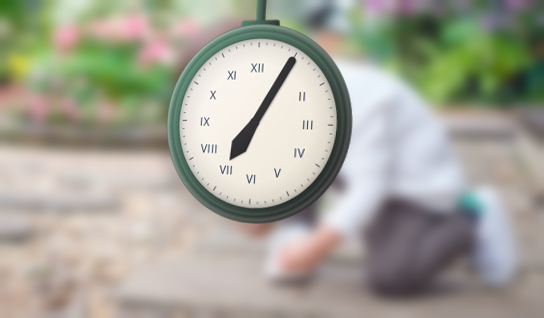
7:05
